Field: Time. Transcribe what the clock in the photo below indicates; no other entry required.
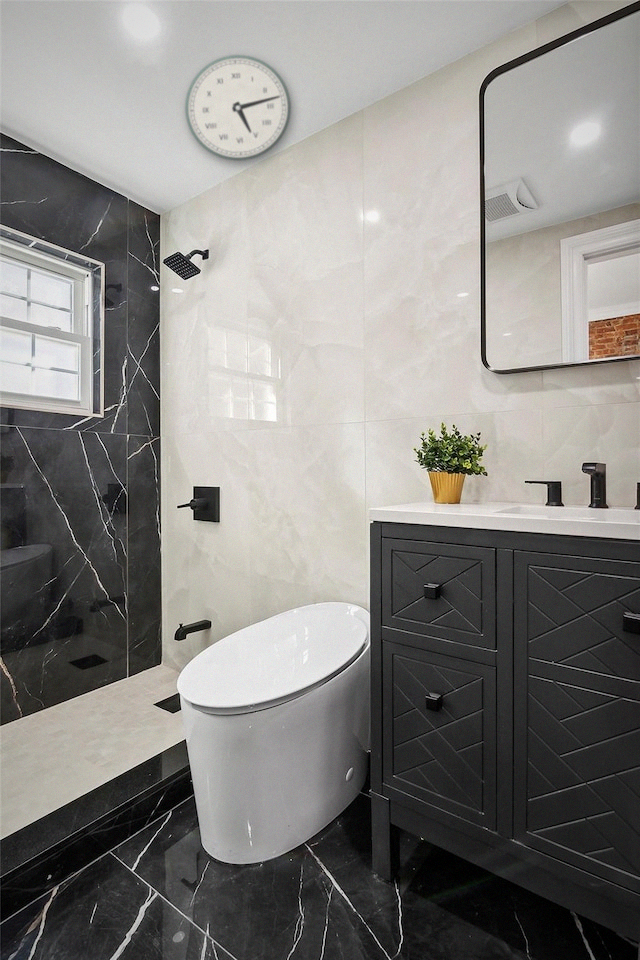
5:13
